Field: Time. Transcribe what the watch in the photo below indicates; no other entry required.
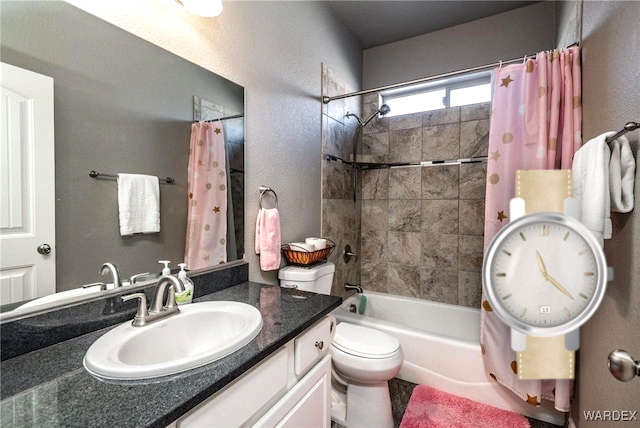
11:22
